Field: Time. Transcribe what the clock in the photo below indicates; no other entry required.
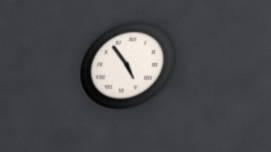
4:53
